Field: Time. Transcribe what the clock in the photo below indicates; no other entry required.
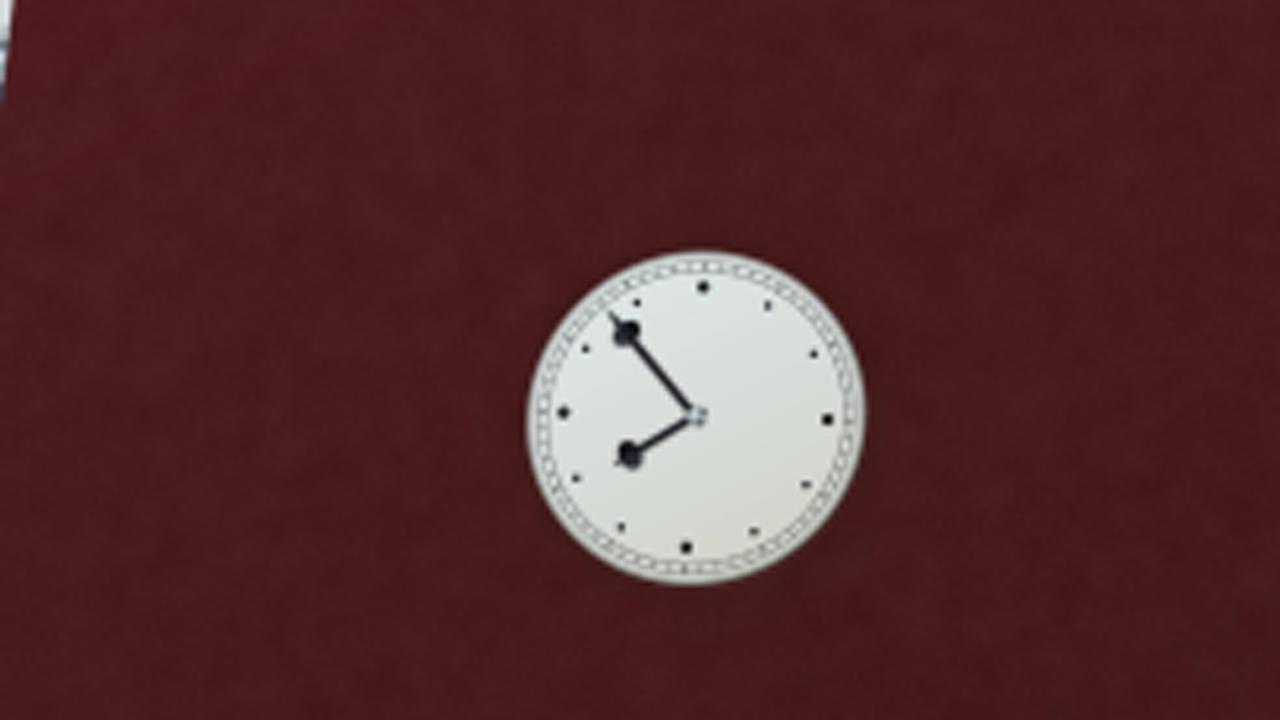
7:53
